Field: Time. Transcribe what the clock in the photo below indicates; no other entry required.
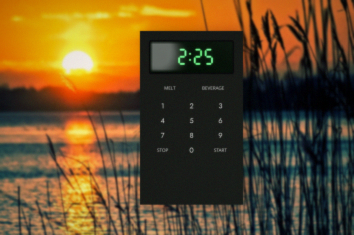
2:25
